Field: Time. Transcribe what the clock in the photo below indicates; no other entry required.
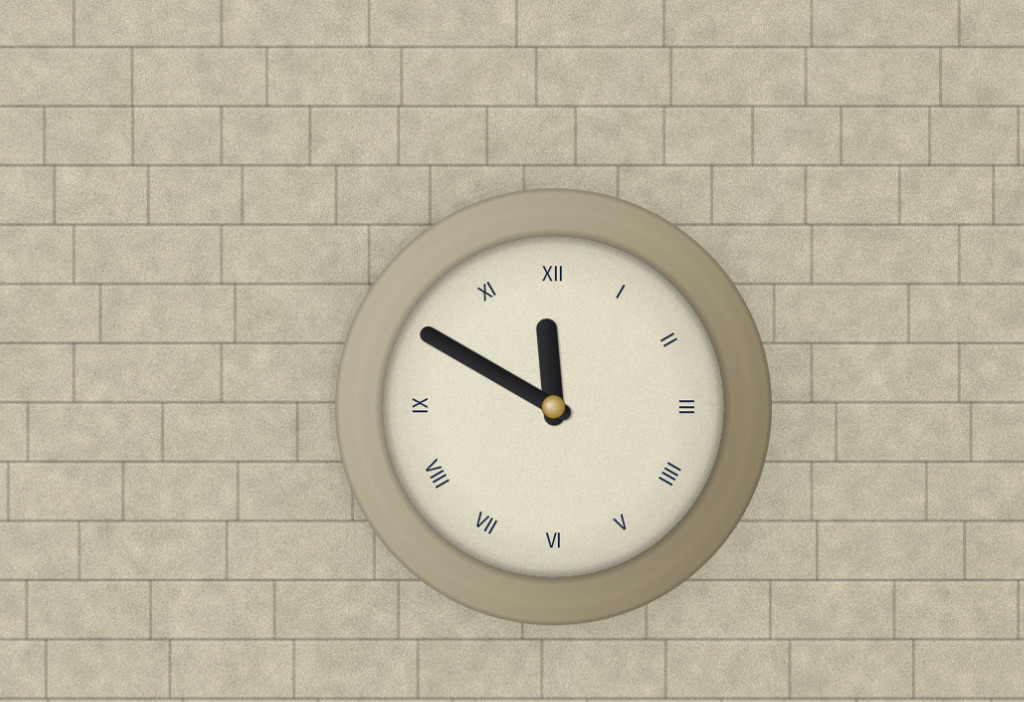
11:50
